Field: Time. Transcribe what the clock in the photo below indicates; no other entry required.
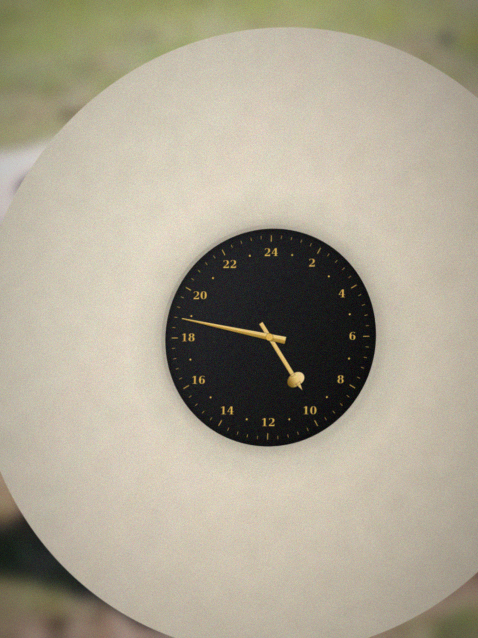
9:47
